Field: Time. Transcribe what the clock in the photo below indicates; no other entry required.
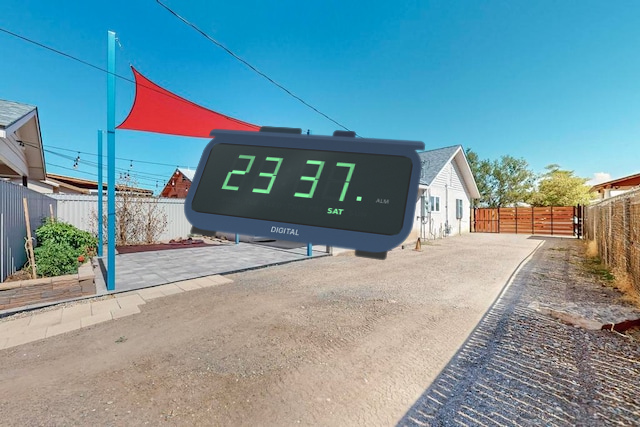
23:37
